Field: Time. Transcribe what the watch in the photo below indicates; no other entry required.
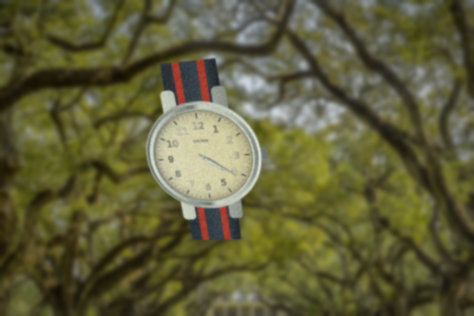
4:21
